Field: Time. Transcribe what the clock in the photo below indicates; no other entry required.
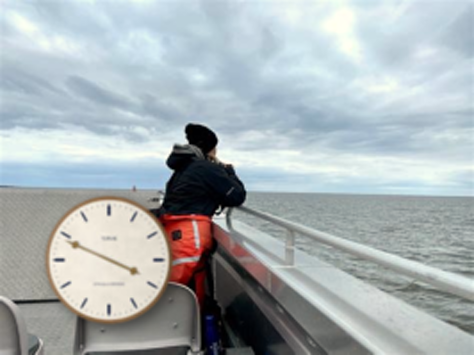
3:49
